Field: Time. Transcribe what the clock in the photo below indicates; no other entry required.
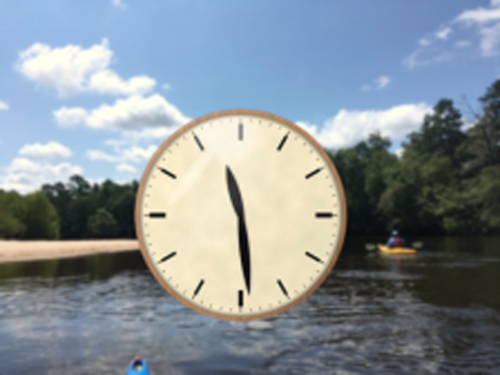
11:29
